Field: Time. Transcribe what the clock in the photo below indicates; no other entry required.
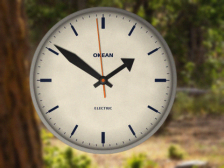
1:50:59
